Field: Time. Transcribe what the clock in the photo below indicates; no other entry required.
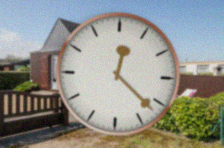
12:22
